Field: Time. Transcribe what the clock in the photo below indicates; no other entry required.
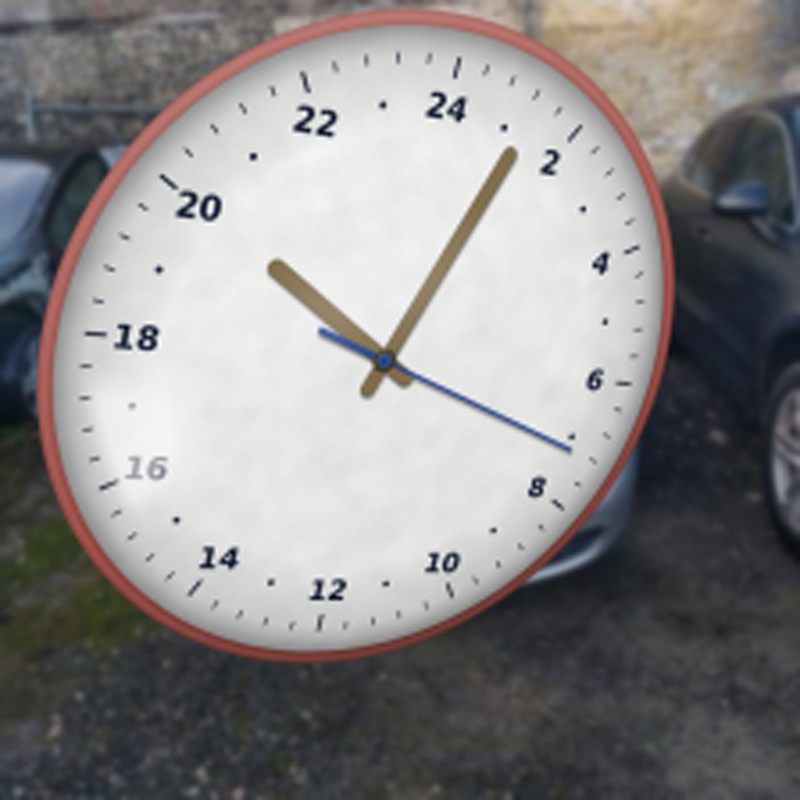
20:03:18
